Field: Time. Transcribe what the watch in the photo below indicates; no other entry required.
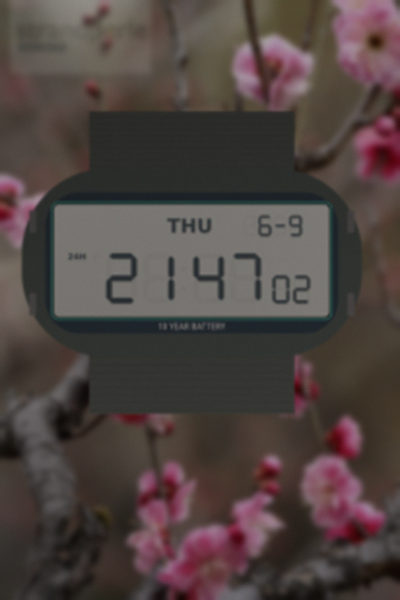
21:47:02
